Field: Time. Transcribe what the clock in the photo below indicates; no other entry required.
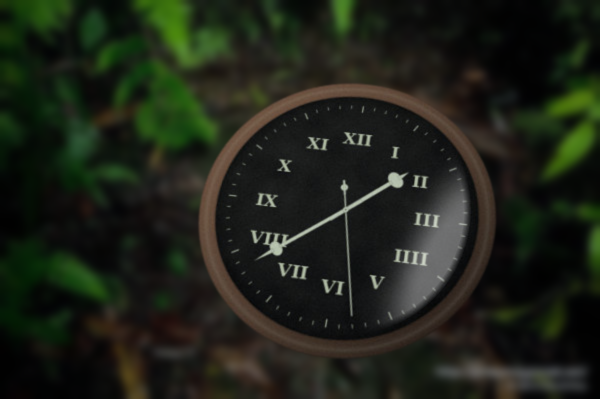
1:38:28
